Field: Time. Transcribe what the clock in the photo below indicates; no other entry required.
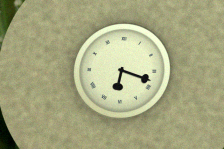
6:18
